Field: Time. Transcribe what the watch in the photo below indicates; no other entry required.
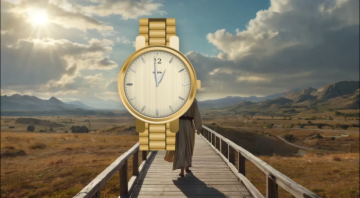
12:59
